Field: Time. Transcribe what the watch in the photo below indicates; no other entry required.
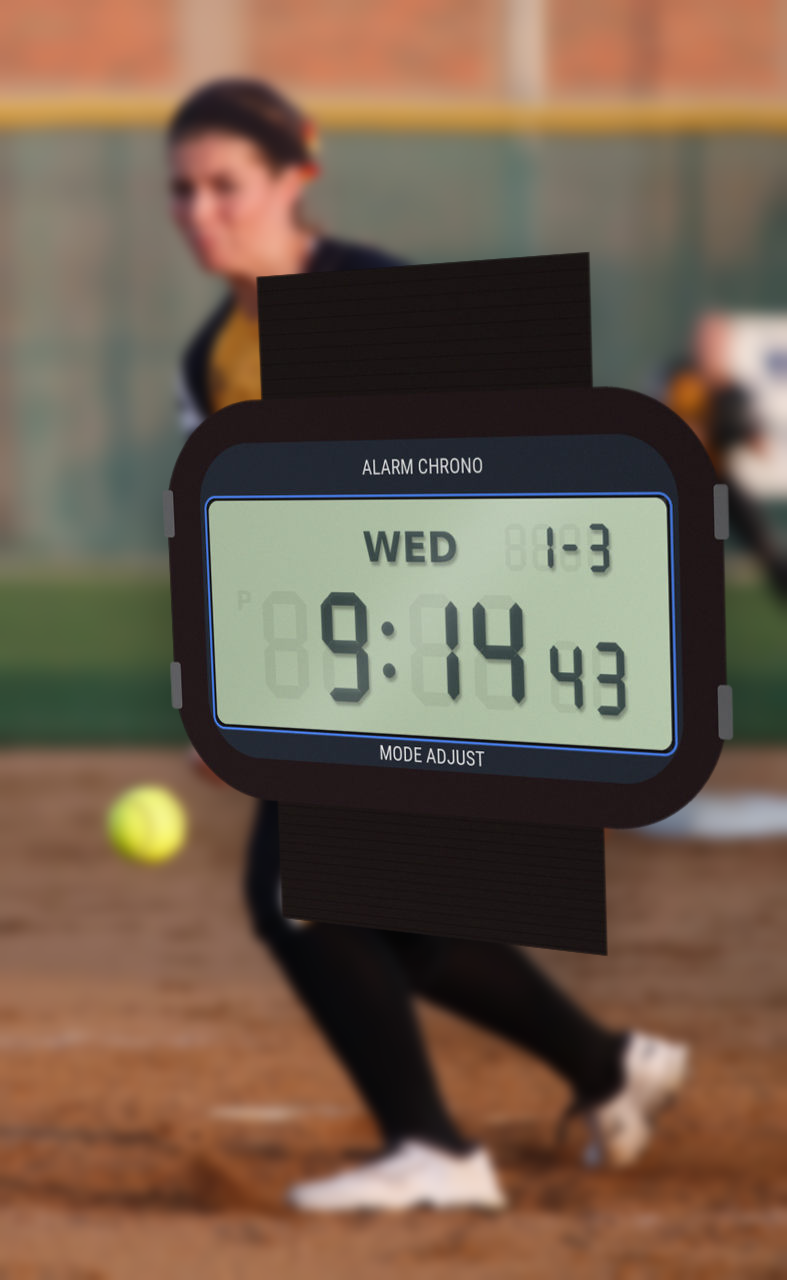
9:14:43
